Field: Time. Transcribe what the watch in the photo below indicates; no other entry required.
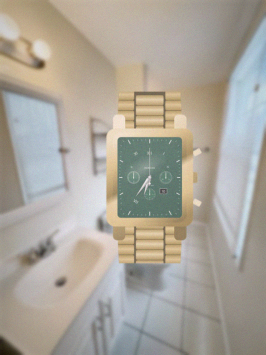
6:36
